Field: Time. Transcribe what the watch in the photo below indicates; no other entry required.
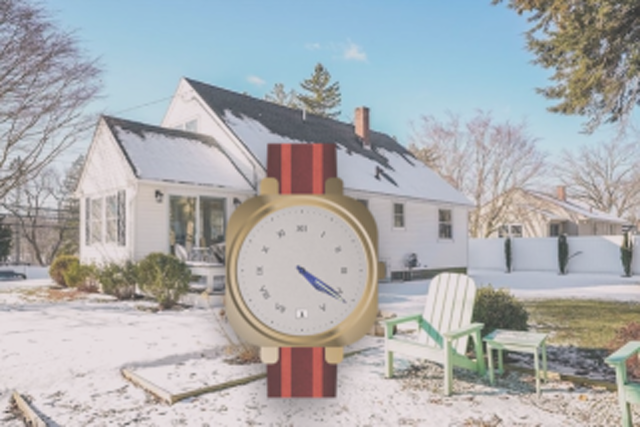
4:21
